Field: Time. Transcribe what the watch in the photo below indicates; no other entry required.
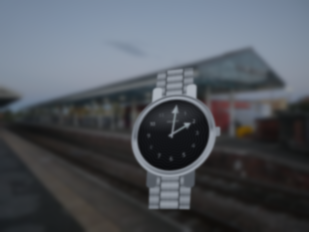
2:01
